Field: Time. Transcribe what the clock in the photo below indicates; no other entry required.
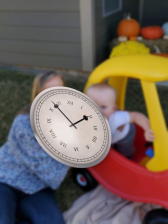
1:53
